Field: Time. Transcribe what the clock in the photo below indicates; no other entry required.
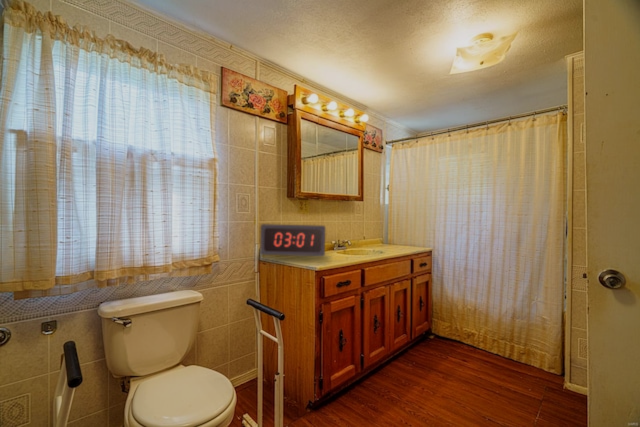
3:01
